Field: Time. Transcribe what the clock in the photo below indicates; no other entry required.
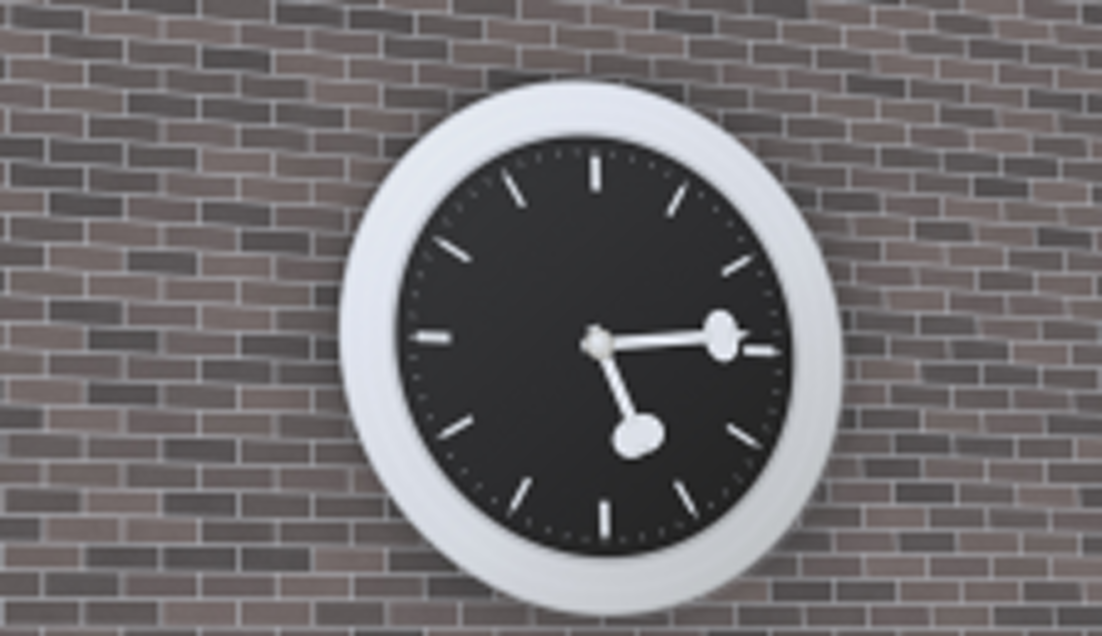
5:14
